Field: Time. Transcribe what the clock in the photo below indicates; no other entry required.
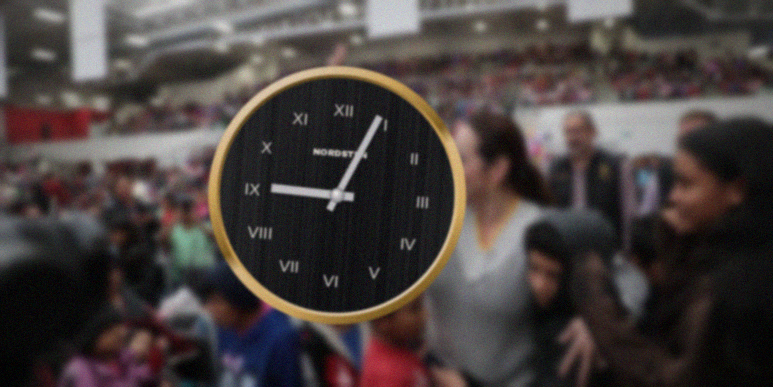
9:04
